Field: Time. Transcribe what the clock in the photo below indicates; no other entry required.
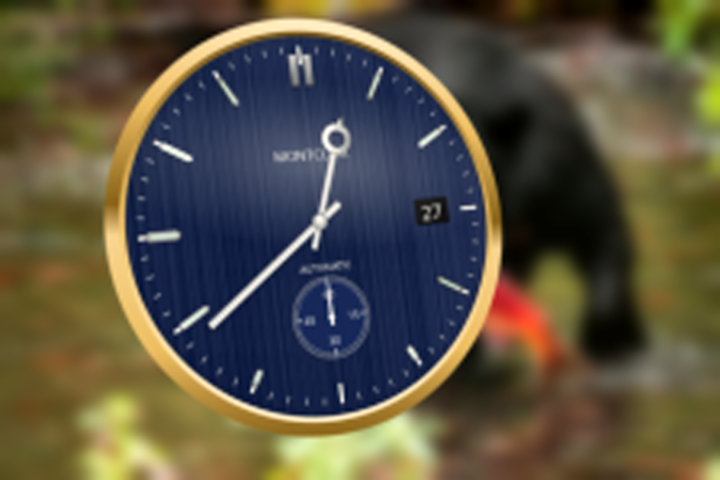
12:39
